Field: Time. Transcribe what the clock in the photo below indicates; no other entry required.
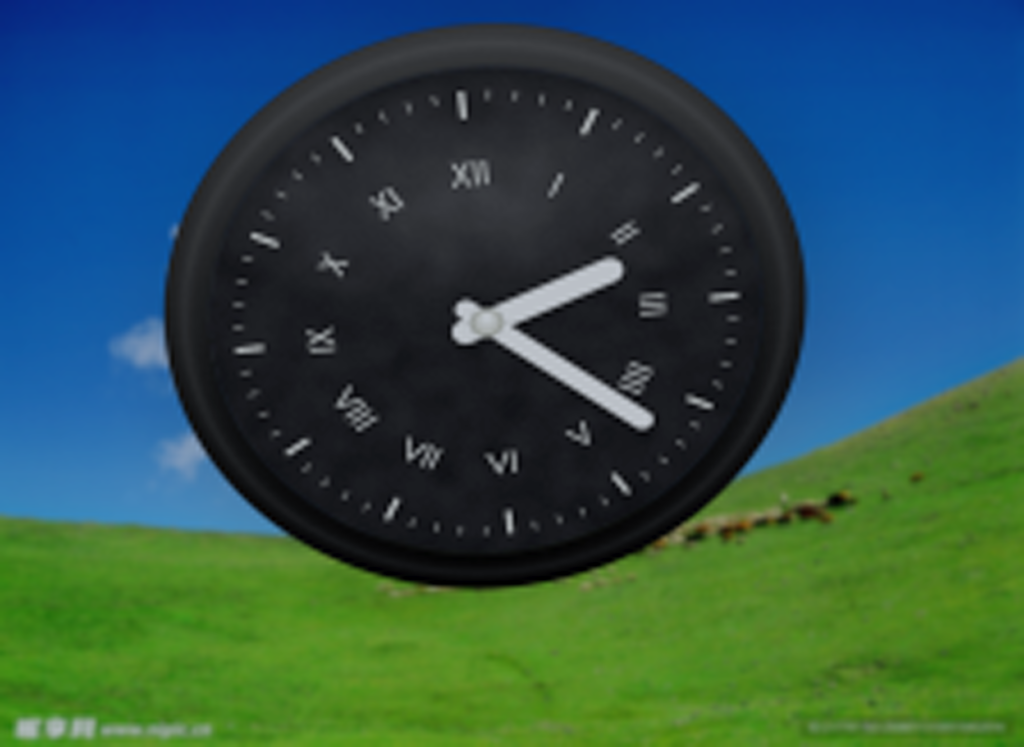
2:22
